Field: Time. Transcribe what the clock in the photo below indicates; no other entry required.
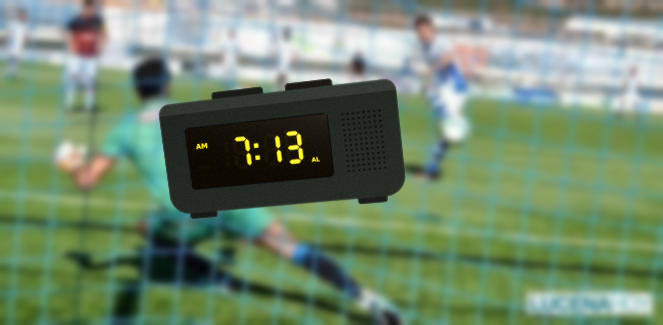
7:13
